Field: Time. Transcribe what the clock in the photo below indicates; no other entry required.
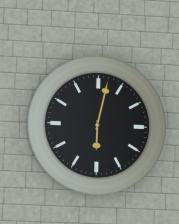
6:02
